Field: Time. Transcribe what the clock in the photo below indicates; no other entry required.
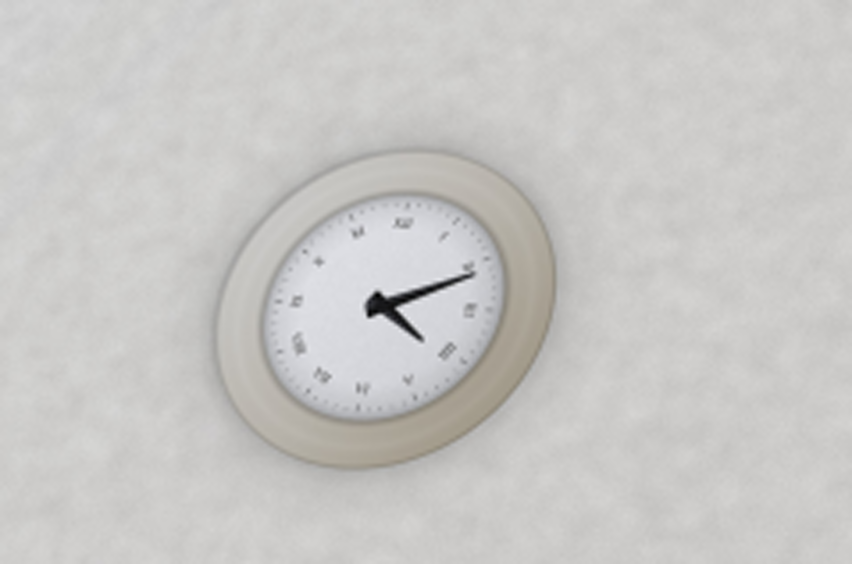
4:11
